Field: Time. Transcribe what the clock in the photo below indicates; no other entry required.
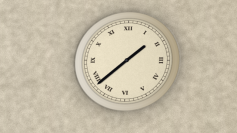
1:38
